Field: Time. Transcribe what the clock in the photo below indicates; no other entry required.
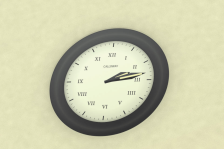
2:13
